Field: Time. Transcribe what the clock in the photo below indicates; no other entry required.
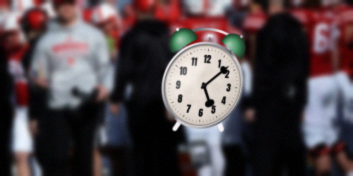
5:08
